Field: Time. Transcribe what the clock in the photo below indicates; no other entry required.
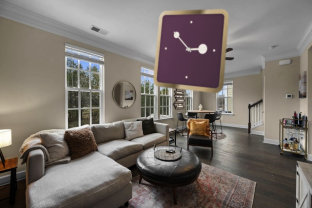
2:52
